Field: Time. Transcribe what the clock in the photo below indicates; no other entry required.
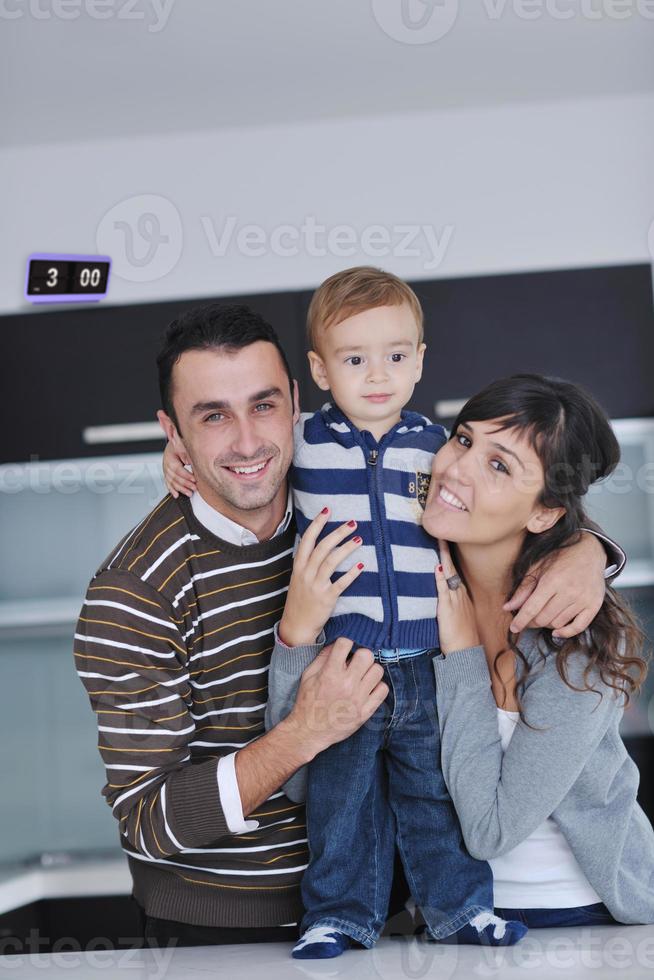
3:00
